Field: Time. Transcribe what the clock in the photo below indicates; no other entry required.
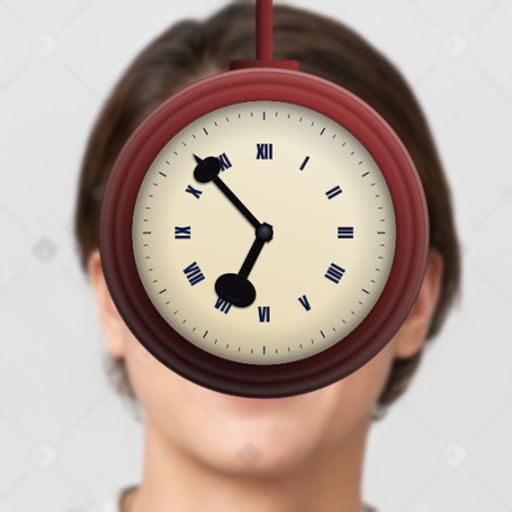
6:53
